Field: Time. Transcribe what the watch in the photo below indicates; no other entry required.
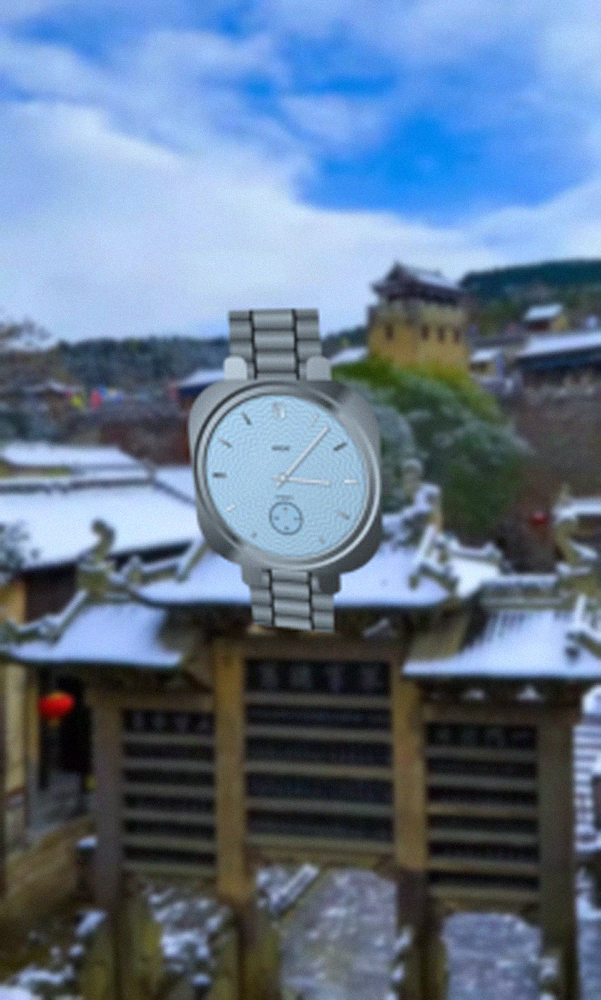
3:07
